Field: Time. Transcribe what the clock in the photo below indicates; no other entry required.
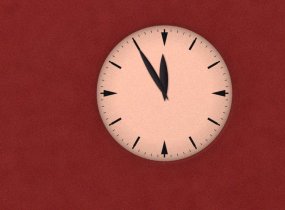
11:55
